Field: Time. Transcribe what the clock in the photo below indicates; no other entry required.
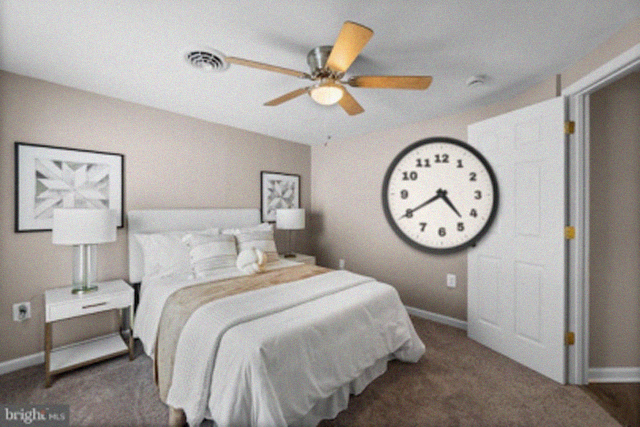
4:40
